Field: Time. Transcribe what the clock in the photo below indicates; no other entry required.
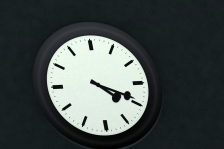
4:19
